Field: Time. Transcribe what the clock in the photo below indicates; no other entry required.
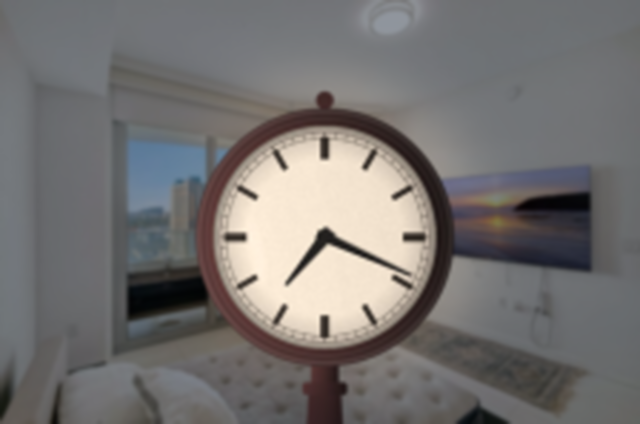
7:19
